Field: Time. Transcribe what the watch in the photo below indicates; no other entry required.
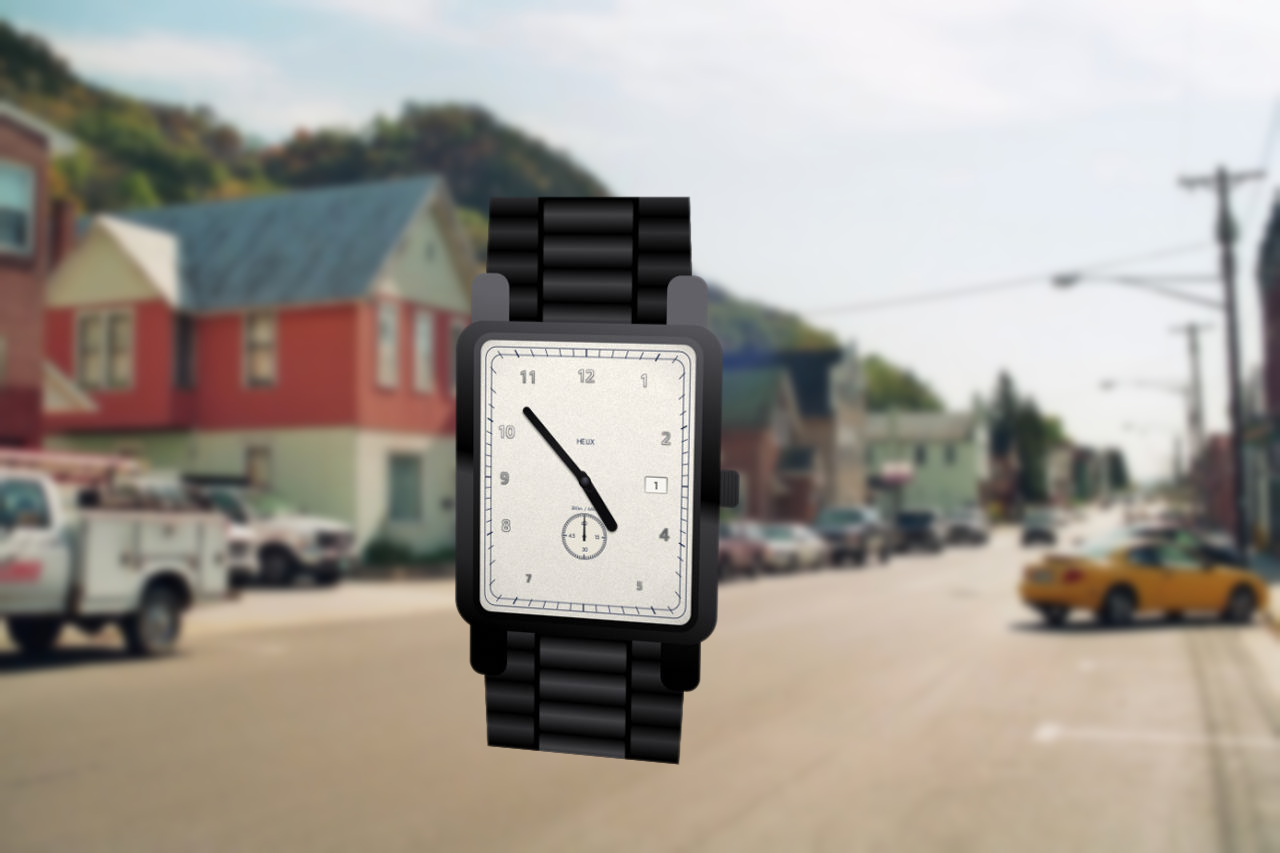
4:53
